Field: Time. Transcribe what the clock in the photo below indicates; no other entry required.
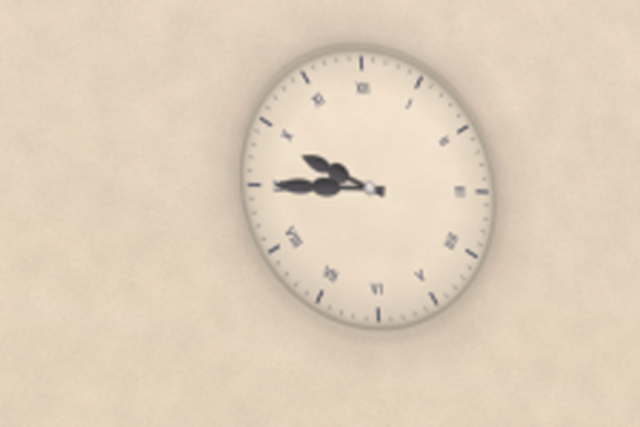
9:45
